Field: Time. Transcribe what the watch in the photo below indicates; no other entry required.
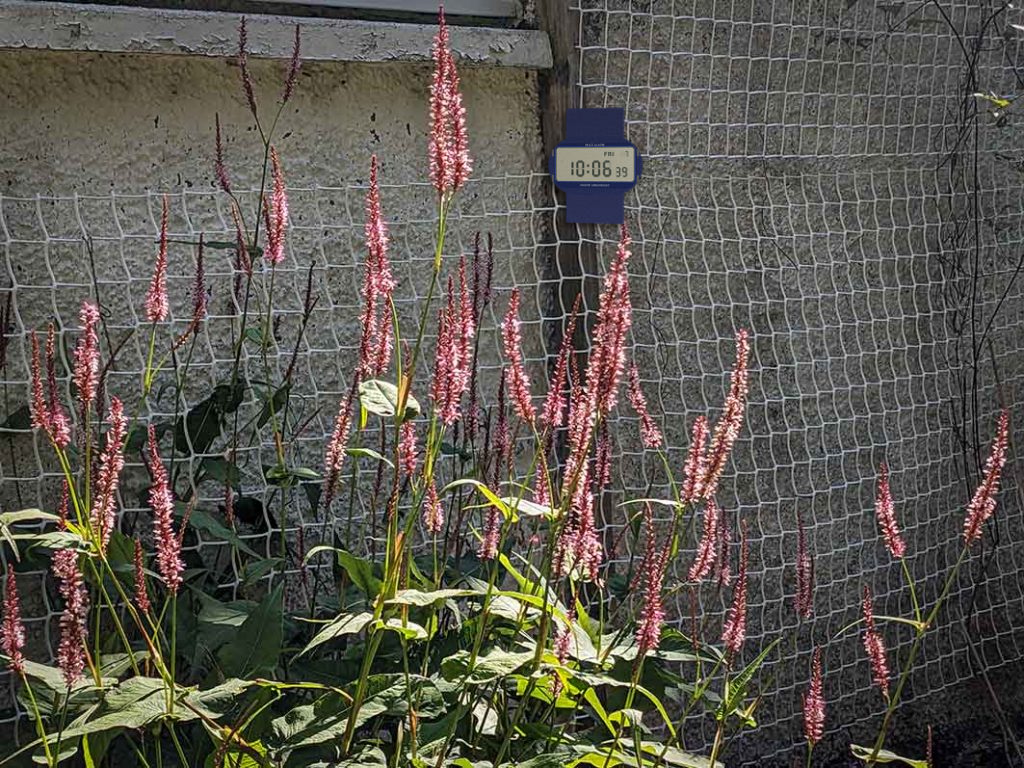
10:06:39
